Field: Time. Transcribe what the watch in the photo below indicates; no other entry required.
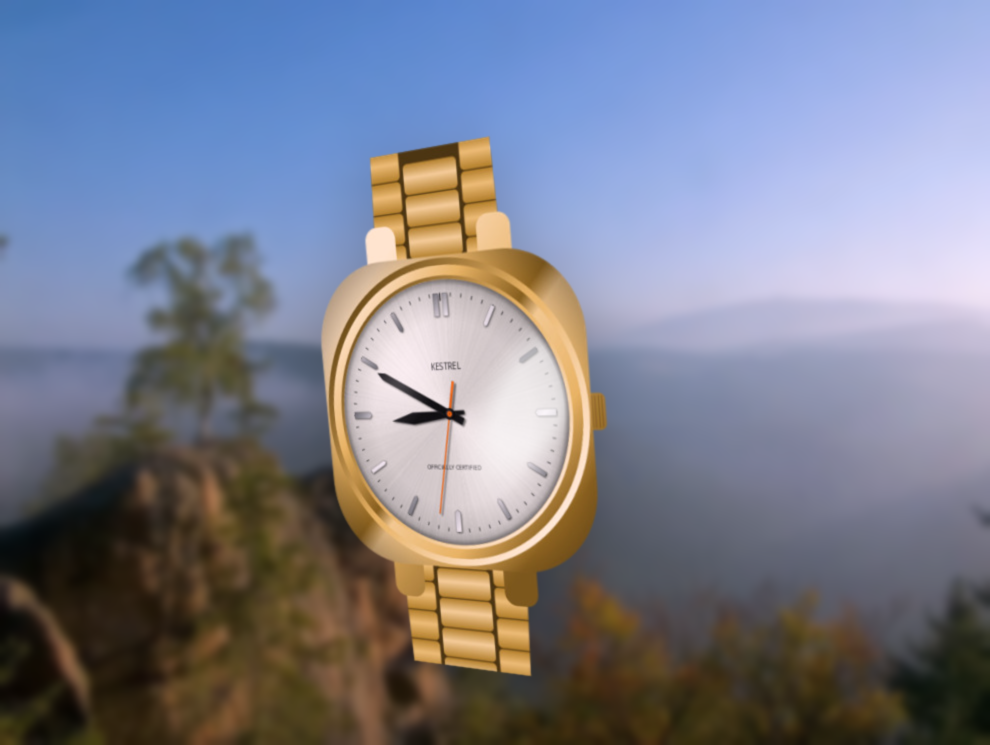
8:49:32
